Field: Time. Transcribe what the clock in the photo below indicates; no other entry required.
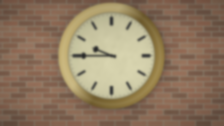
9:45
